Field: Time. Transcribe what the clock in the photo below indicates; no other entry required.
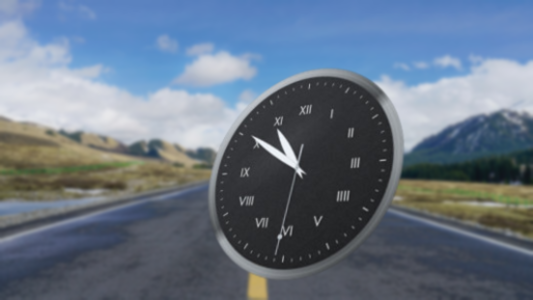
10:50:31
